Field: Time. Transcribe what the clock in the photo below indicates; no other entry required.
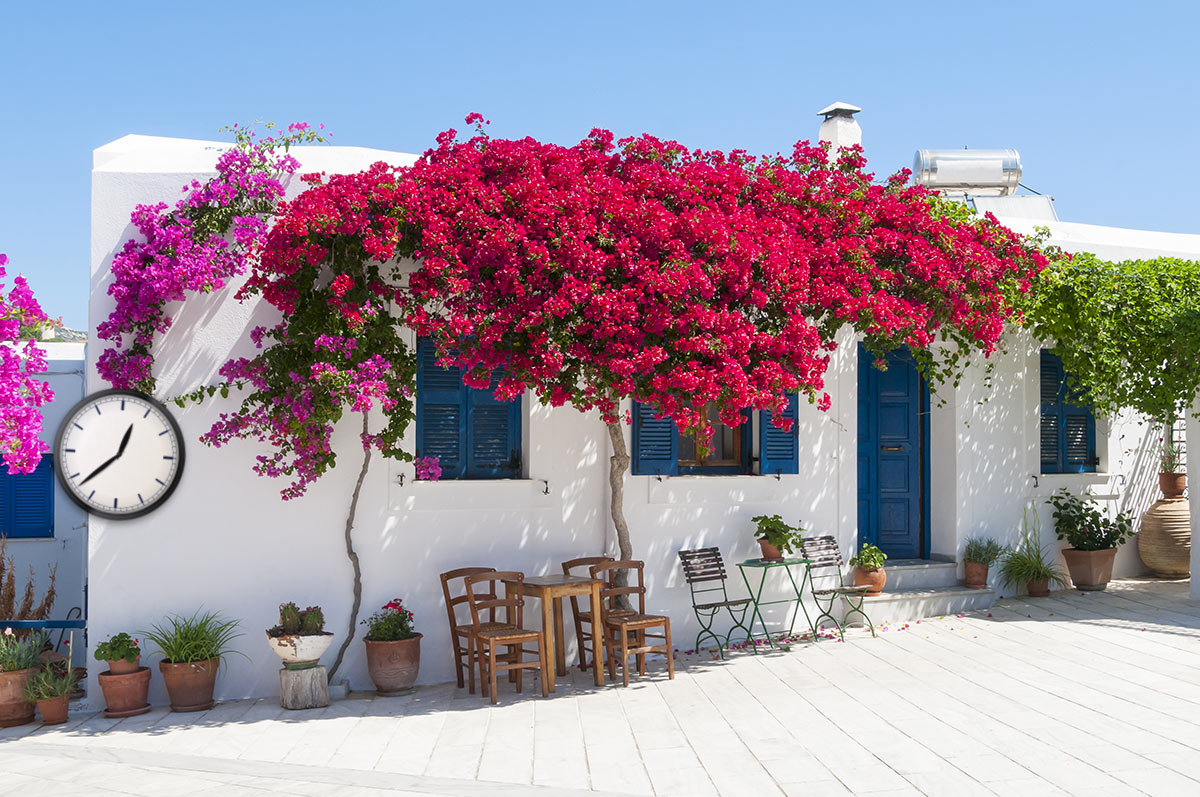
12:38
